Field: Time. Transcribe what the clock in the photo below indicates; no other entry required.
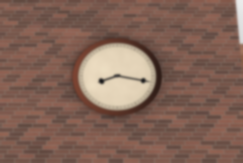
8:17
